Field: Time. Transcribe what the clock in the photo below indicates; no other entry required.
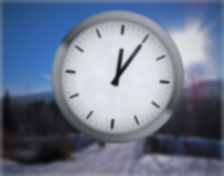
12:05
